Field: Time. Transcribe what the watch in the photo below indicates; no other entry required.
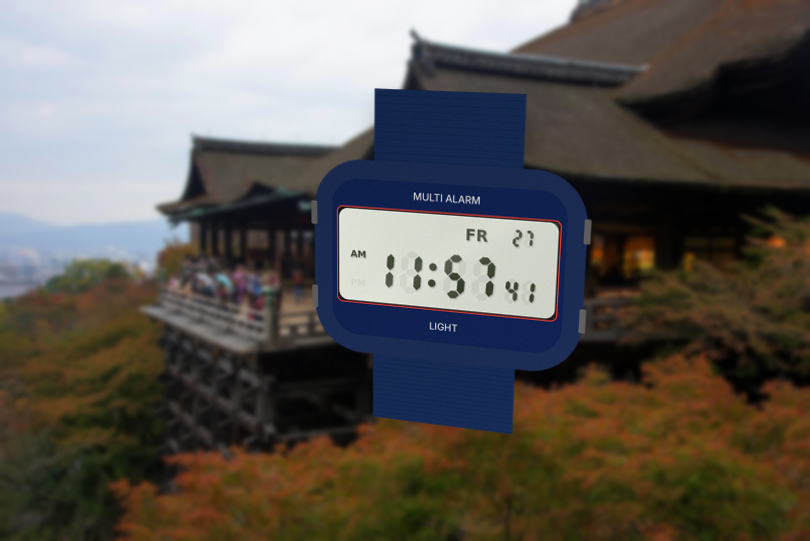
11:57:41
